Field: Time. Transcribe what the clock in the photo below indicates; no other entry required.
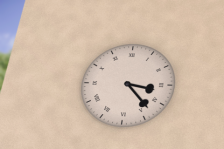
3:23
